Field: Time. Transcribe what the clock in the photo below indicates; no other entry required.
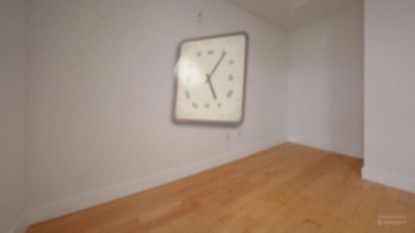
5:06
